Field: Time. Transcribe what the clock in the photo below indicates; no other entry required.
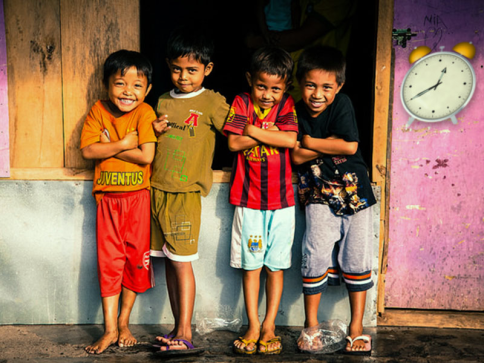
12:40
